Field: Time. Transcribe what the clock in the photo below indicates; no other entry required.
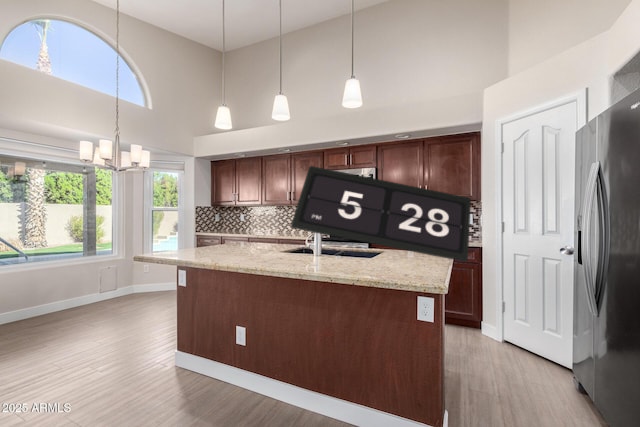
5:28
